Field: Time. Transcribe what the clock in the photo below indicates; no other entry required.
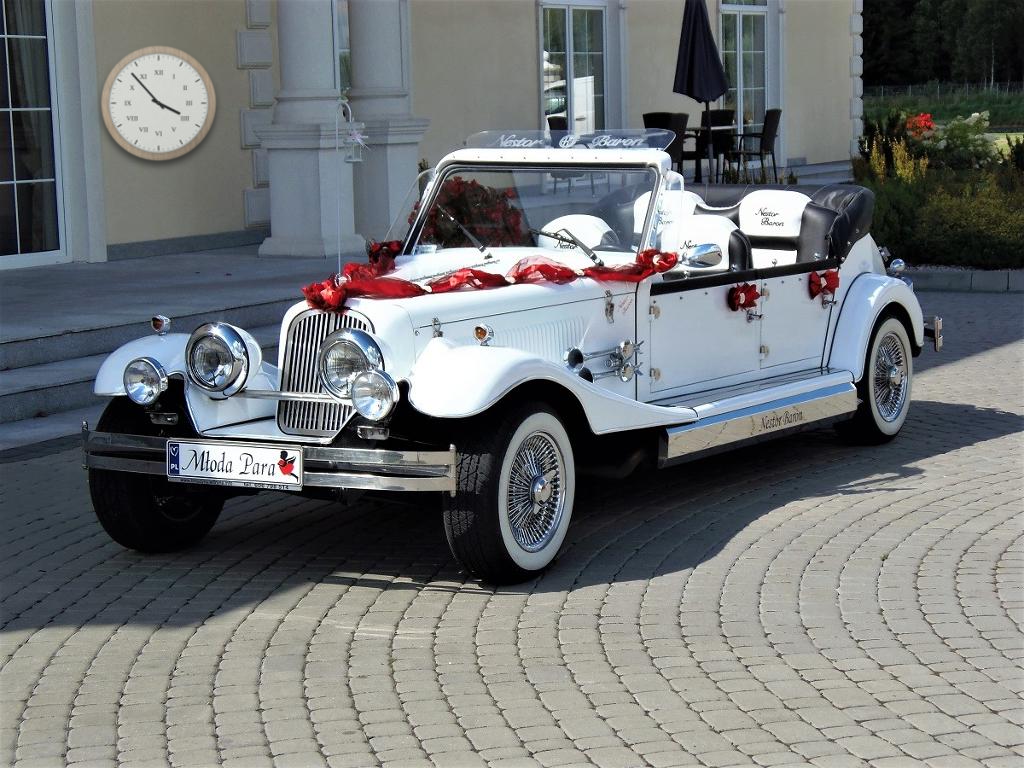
3:53
